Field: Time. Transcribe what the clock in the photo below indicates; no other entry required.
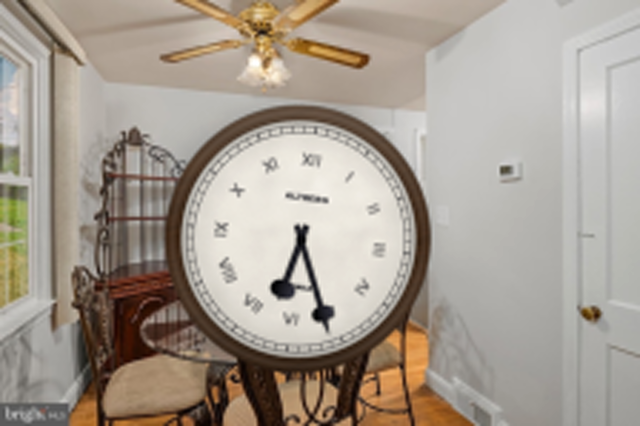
6:26
